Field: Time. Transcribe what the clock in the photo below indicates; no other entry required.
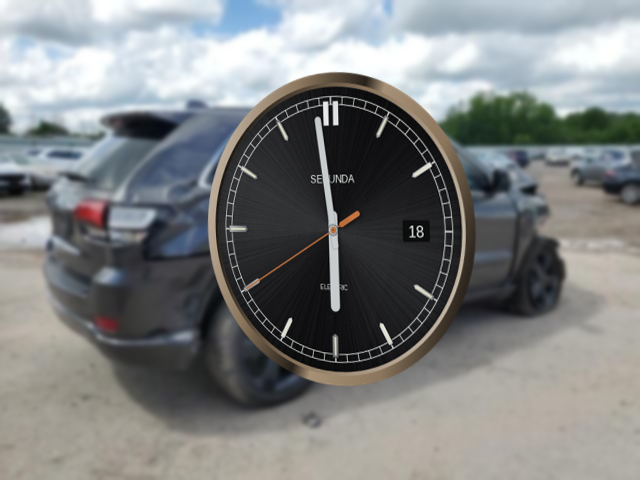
5:58:40
